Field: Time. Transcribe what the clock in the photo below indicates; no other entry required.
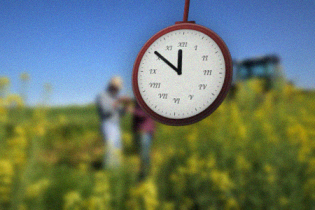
11:51
